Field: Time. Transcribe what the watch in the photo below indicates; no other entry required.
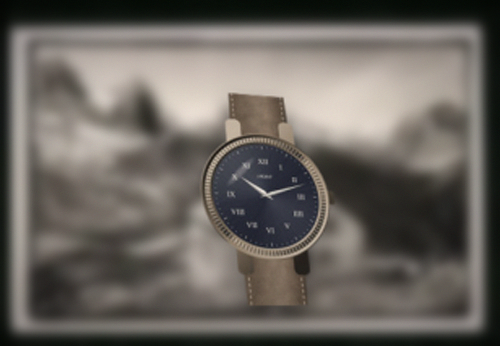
10:12
